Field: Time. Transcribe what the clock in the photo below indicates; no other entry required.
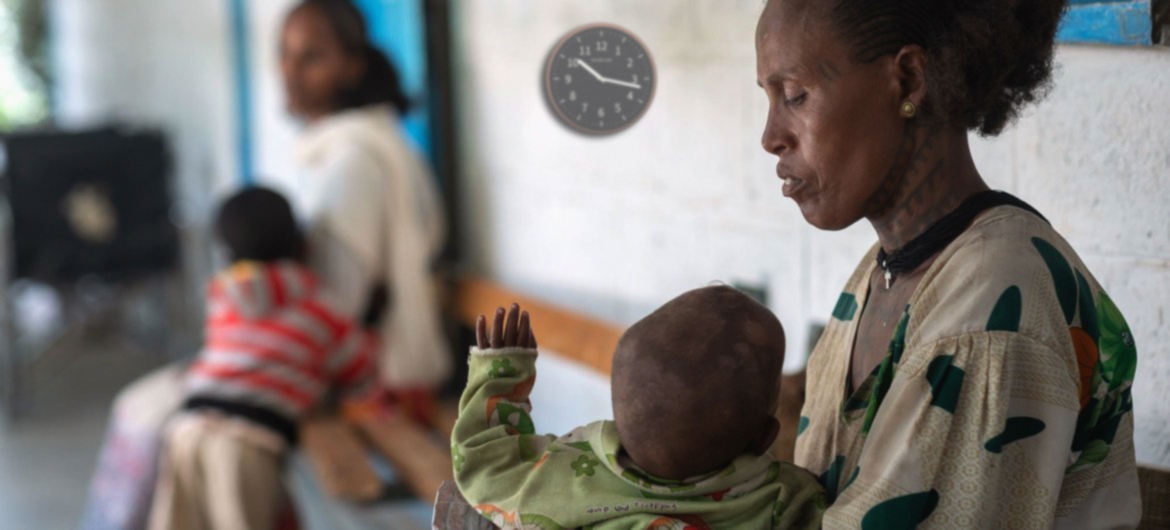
10:17
